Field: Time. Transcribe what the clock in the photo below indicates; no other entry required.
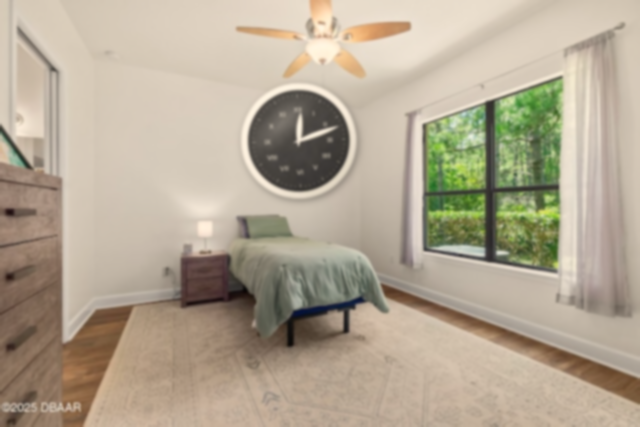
12:12
